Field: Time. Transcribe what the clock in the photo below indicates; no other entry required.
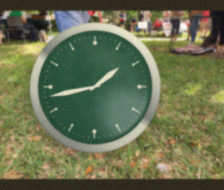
1:43
